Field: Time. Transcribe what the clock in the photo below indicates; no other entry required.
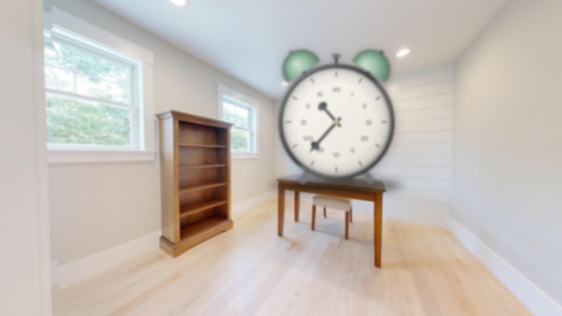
10:37
